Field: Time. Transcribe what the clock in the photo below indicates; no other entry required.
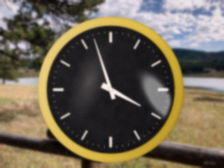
3:57
